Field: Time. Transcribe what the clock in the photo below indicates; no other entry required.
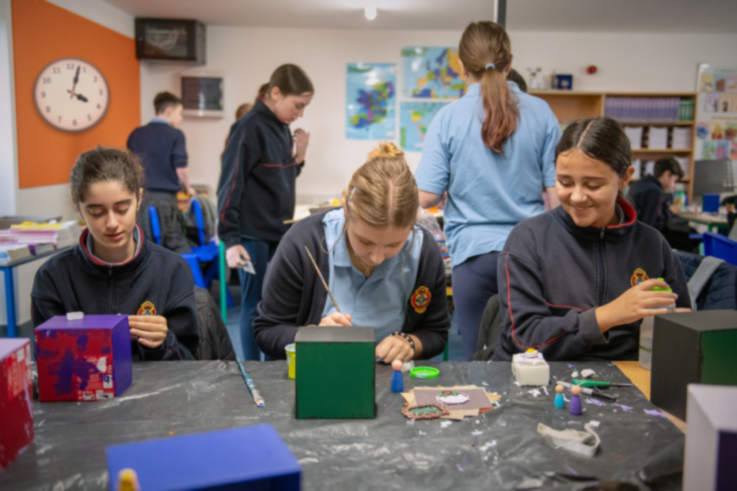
4:03
